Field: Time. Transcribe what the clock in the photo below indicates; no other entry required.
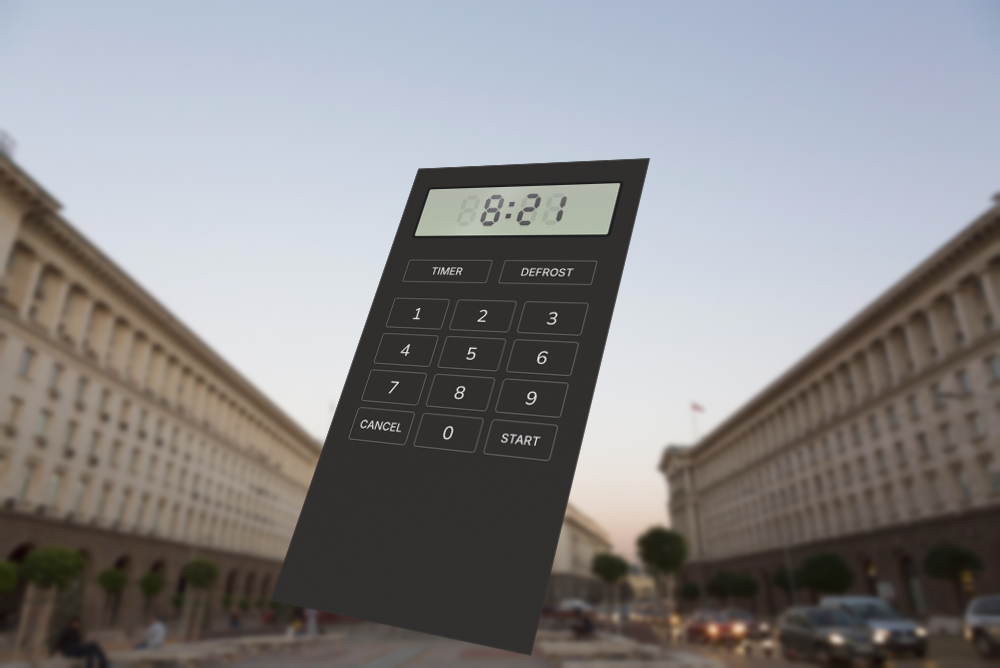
8:21
